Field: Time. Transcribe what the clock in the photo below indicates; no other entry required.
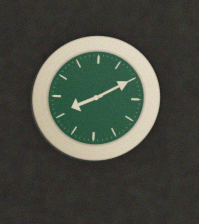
8:10
